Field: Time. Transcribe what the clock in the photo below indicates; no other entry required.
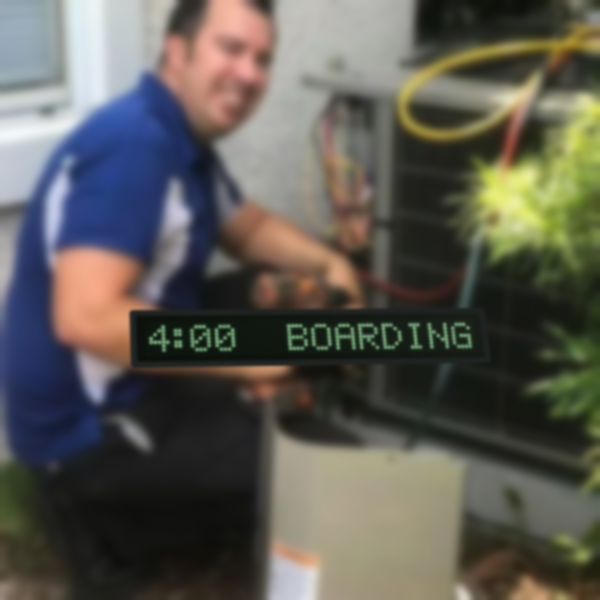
4:00
